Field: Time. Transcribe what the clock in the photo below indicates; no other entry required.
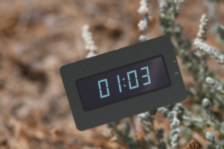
1:03
